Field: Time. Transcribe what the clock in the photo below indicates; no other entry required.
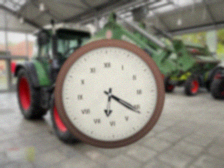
6:21
